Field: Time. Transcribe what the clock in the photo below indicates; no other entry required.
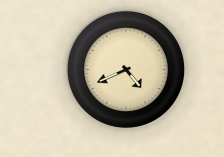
4:41
